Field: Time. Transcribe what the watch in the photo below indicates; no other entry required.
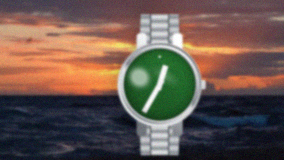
12:35
